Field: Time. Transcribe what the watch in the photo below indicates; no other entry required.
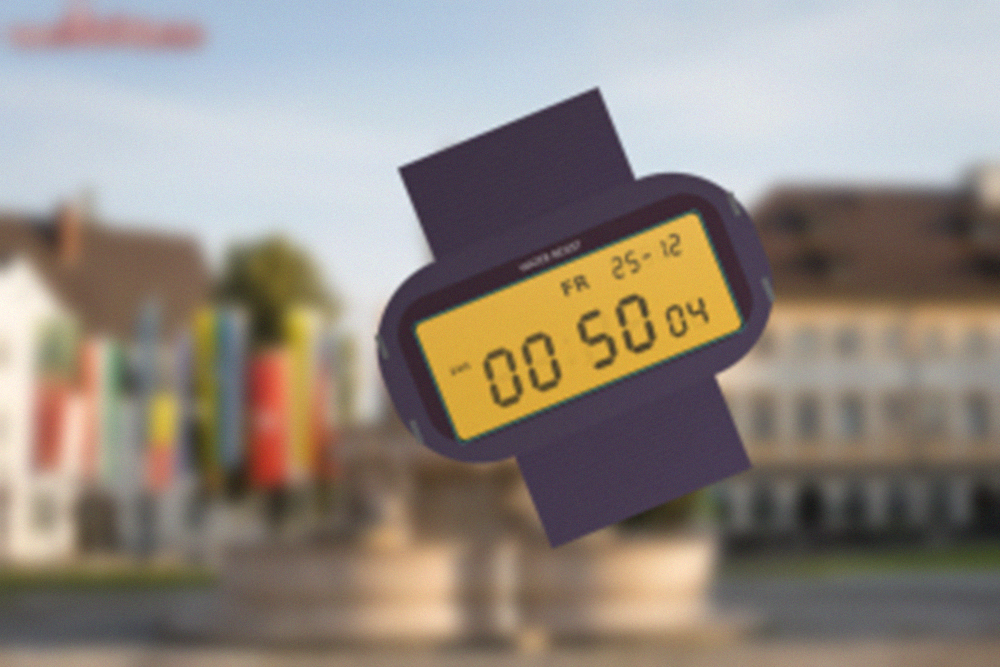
0:50:04
